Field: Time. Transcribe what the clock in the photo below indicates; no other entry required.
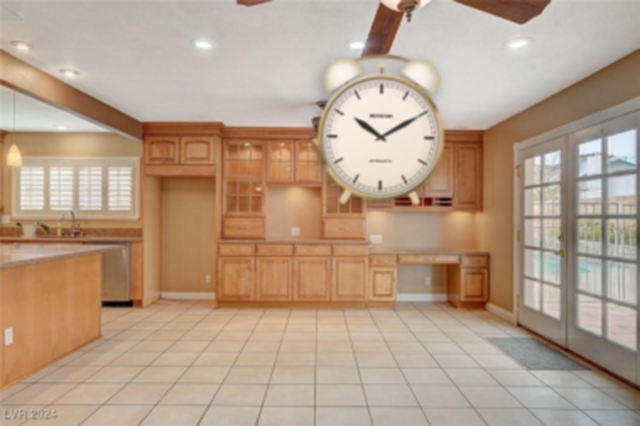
10:10
